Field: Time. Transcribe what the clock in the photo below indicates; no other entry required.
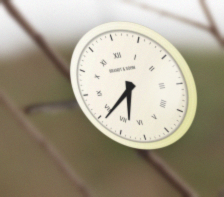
6:39
